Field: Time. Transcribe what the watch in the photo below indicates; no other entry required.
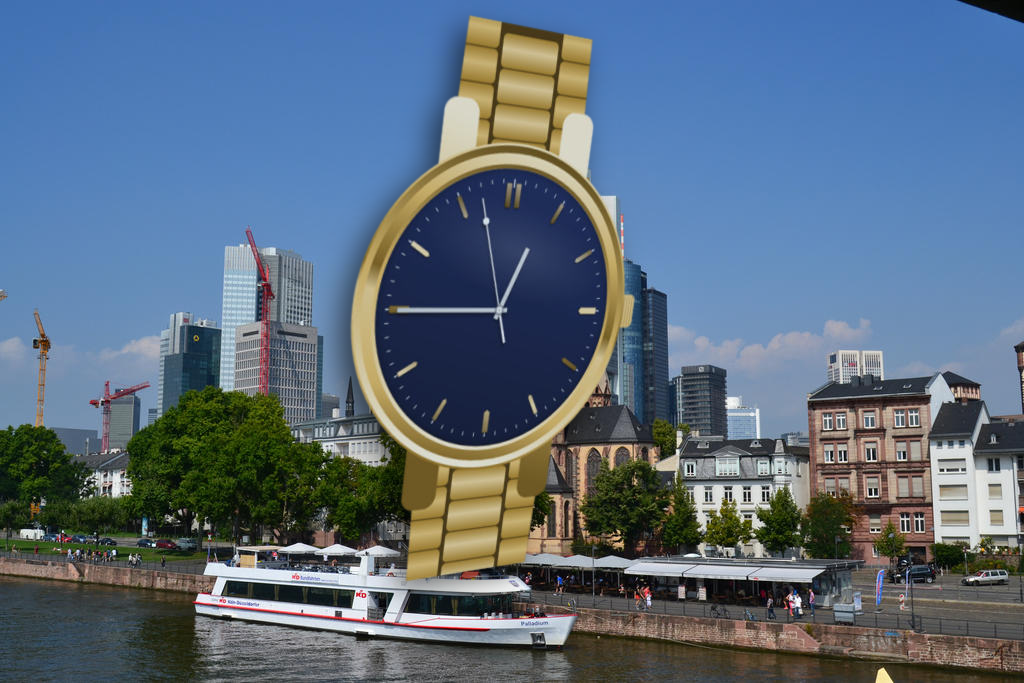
12:44:57
